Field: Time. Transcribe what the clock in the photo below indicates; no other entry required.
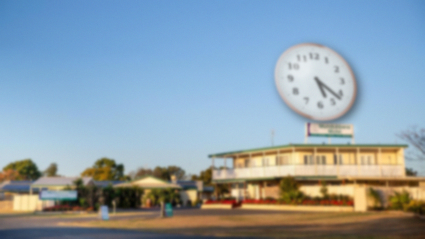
5:22
